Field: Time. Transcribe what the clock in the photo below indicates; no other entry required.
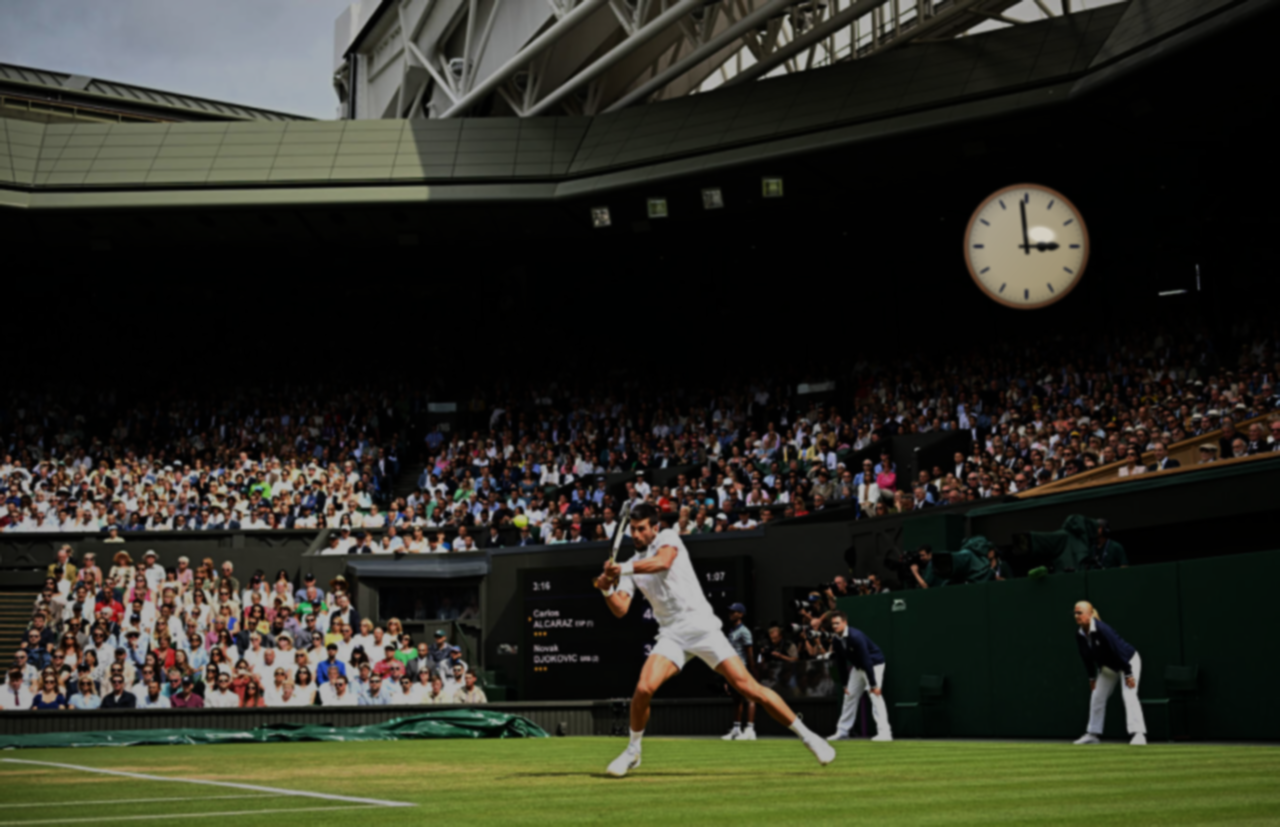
2:59
